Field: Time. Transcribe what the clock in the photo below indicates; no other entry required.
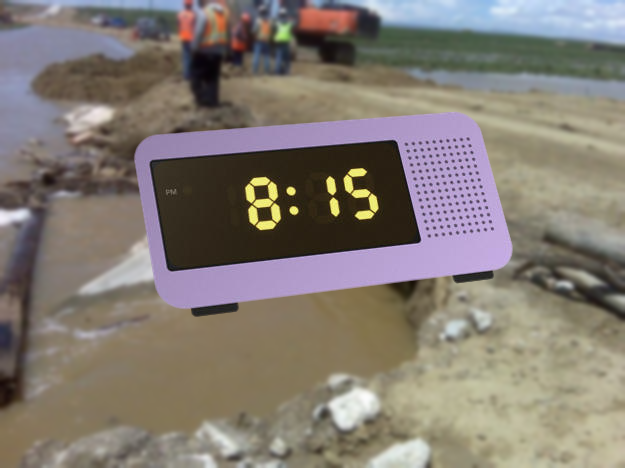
8:15
